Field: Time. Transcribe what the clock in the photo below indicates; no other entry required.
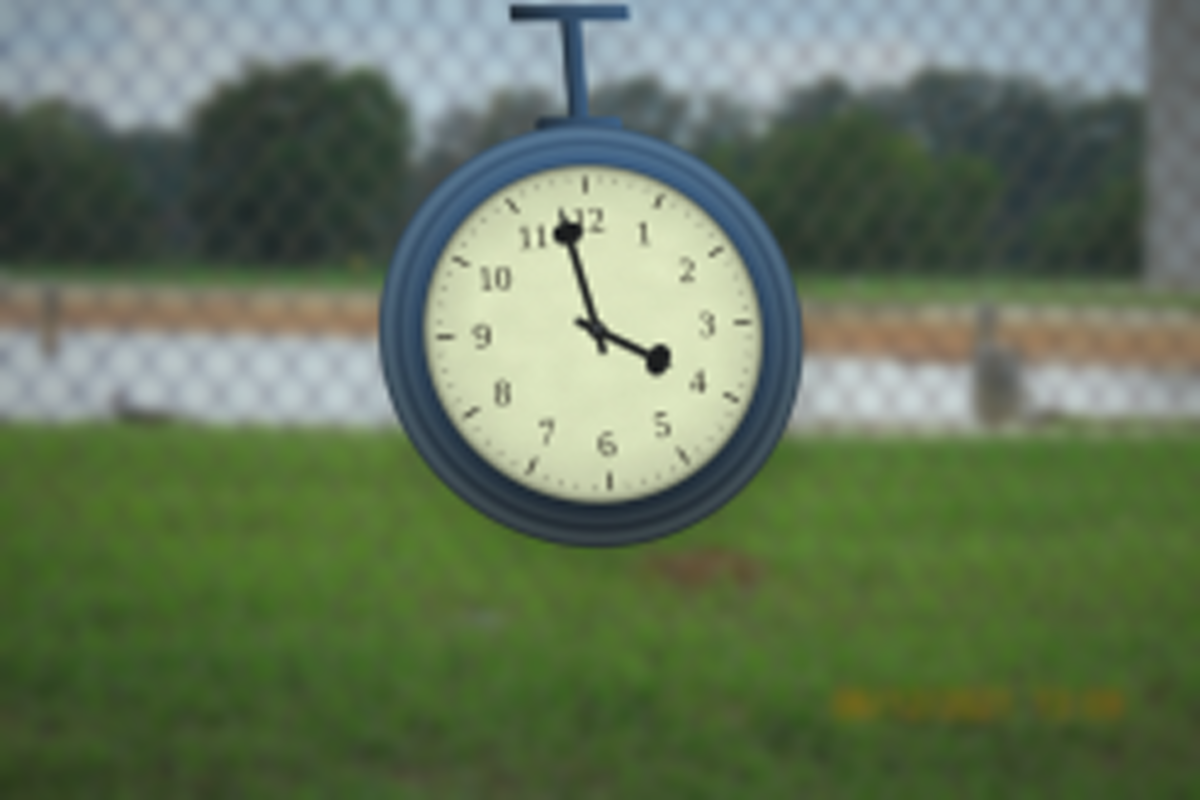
3:58
